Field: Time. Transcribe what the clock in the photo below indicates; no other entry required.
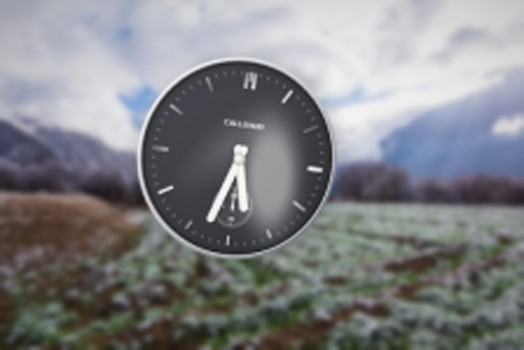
5:33
